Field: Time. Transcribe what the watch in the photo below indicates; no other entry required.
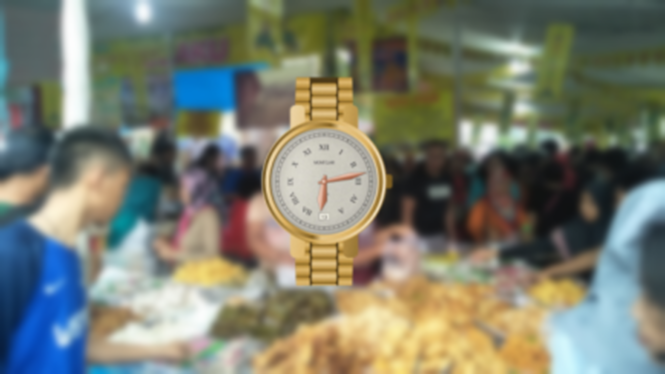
6:13
